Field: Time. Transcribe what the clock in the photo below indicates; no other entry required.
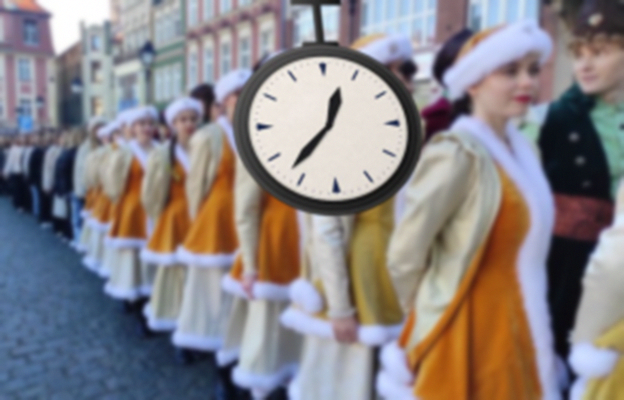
12:37
